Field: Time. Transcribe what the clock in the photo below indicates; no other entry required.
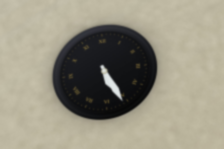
5:26
